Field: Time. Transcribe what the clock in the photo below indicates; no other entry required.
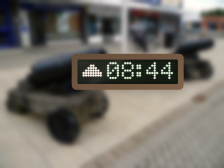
8:44
